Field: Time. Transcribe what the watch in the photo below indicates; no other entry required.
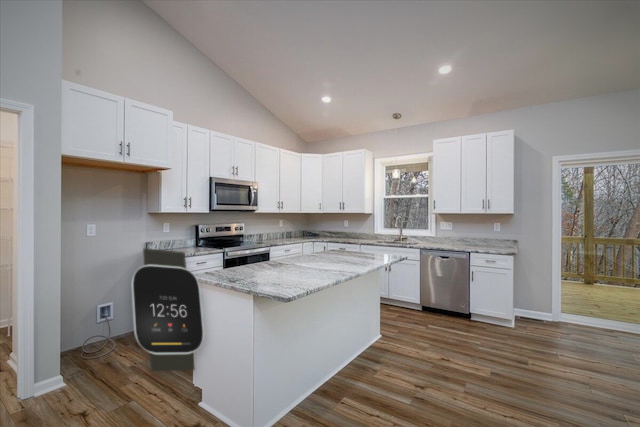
12:56
